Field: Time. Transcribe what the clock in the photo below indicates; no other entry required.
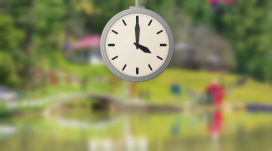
4:00
